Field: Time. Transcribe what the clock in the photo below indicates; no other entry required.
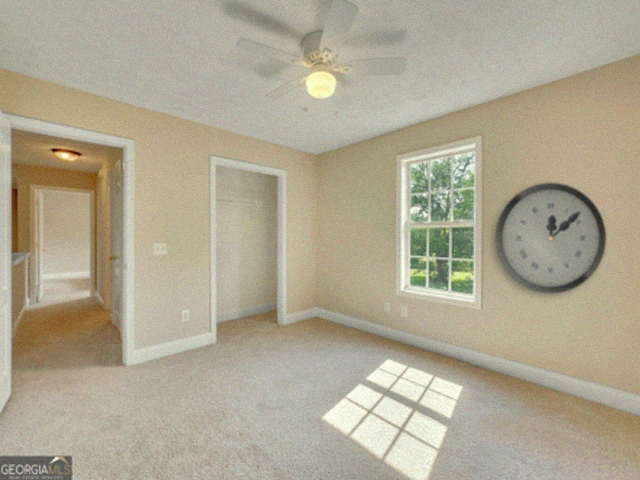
12:08
